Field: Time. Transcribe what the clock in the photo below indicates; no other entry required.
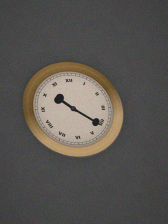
10:21
